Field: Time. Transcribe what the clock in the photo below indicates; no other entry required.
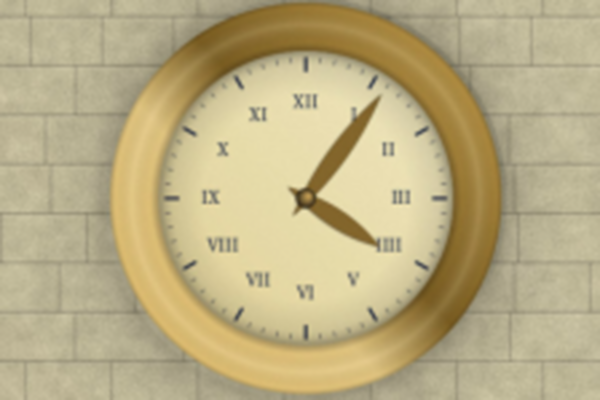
4:06
